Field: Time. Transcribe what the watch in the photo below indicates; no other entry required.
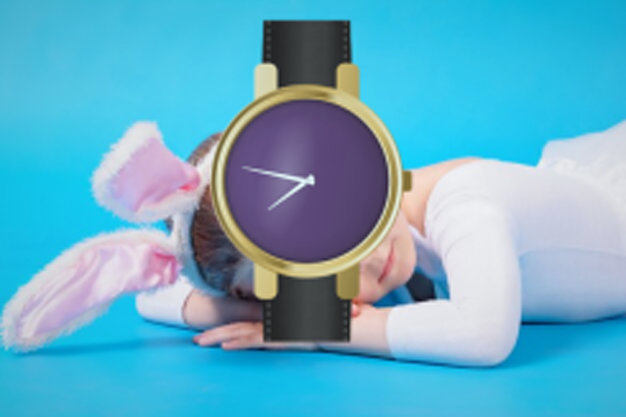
7:47
